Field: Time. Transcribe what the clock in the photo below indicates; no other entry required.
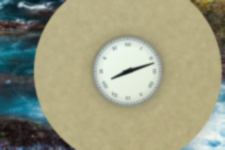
8:12
